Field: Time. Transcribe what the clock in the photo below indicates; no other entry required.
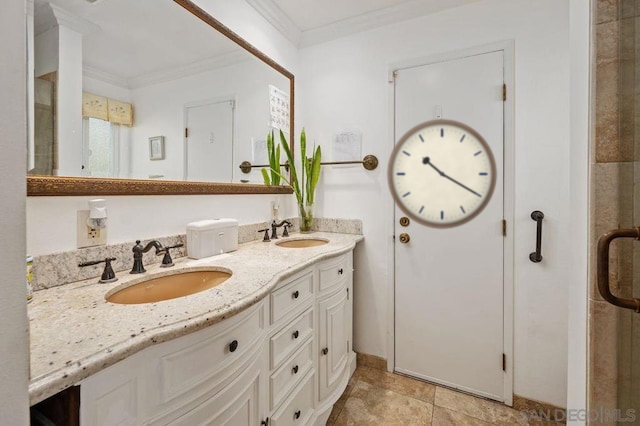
10:20
